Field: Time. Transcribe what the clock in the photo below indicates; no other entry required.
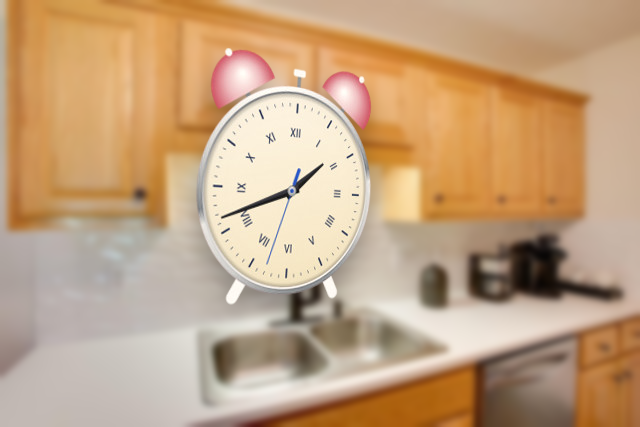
1:41:33
